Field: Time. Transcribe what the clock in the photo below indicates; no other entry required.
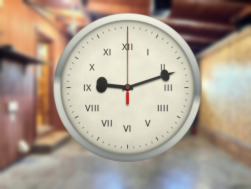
9:12:00
